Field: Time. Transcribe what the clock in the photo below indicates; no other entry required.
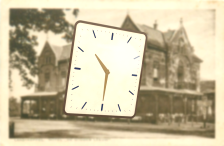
10:30
